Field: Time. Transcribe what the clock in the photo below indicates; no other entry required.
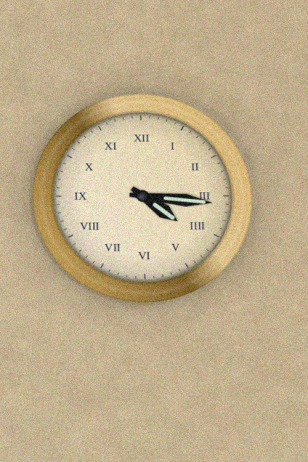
4:16
